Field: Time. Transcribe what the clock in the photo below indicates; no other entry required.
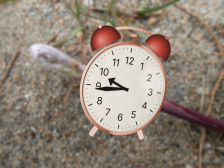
9:44
